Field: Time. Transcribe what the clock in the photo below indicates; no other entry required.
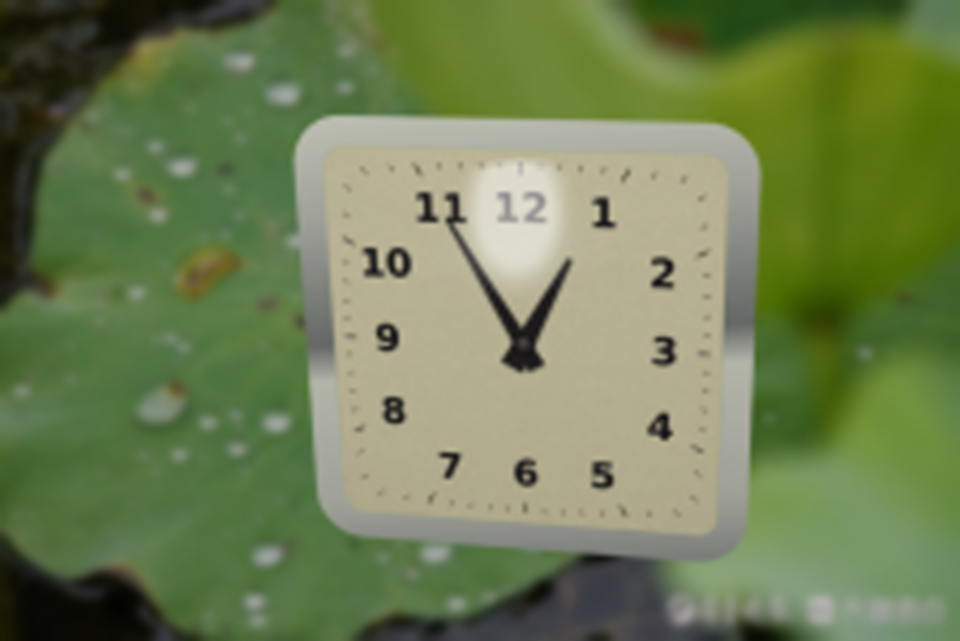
12:55
